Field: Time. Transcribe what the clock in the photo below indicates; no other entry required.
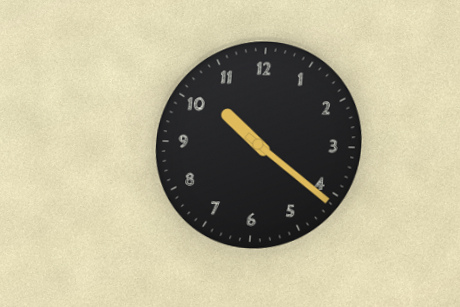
10:21
